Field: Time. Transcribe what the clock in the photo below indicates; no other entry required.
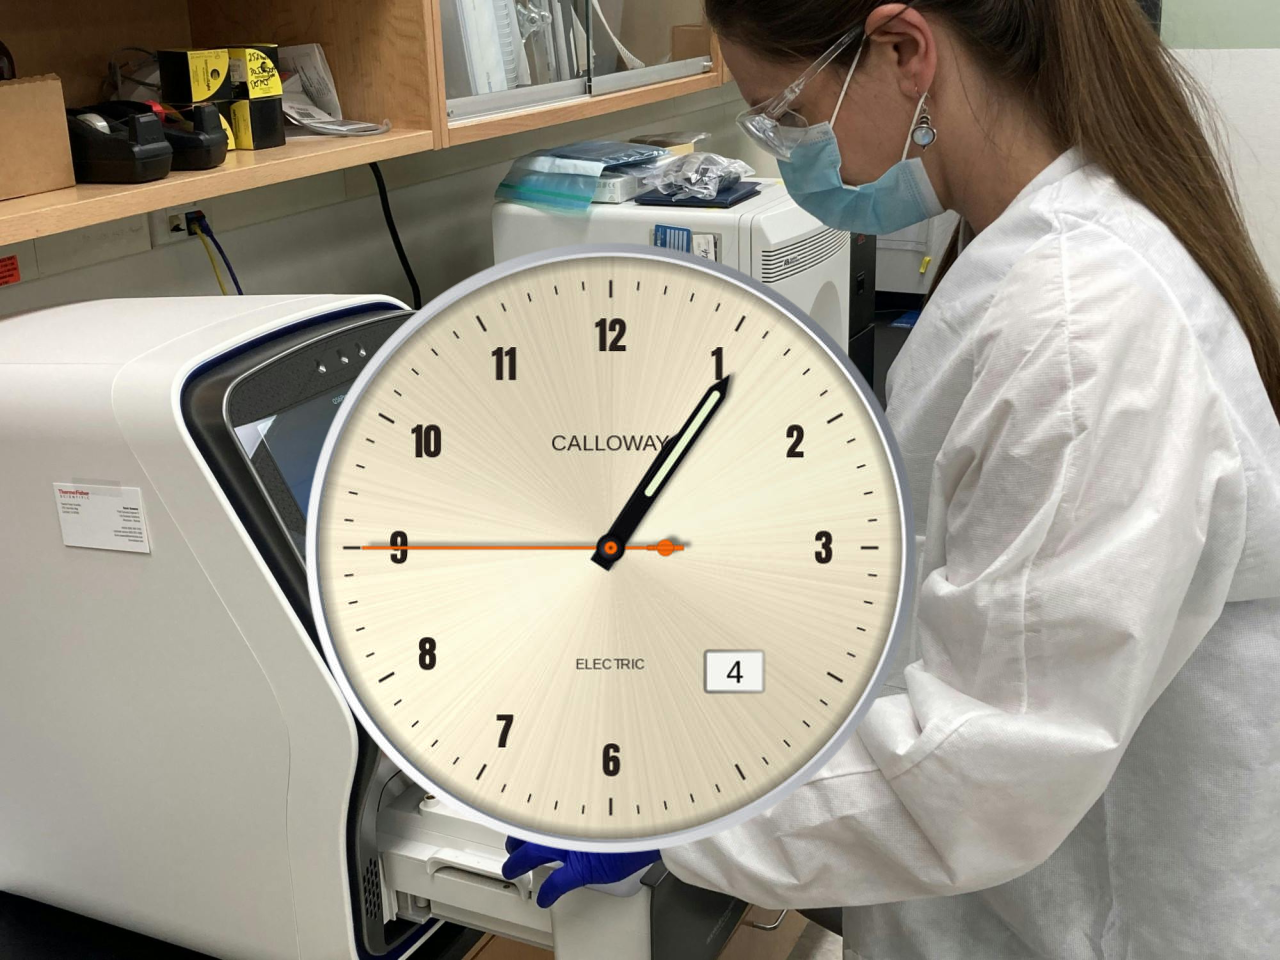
1:05:45
